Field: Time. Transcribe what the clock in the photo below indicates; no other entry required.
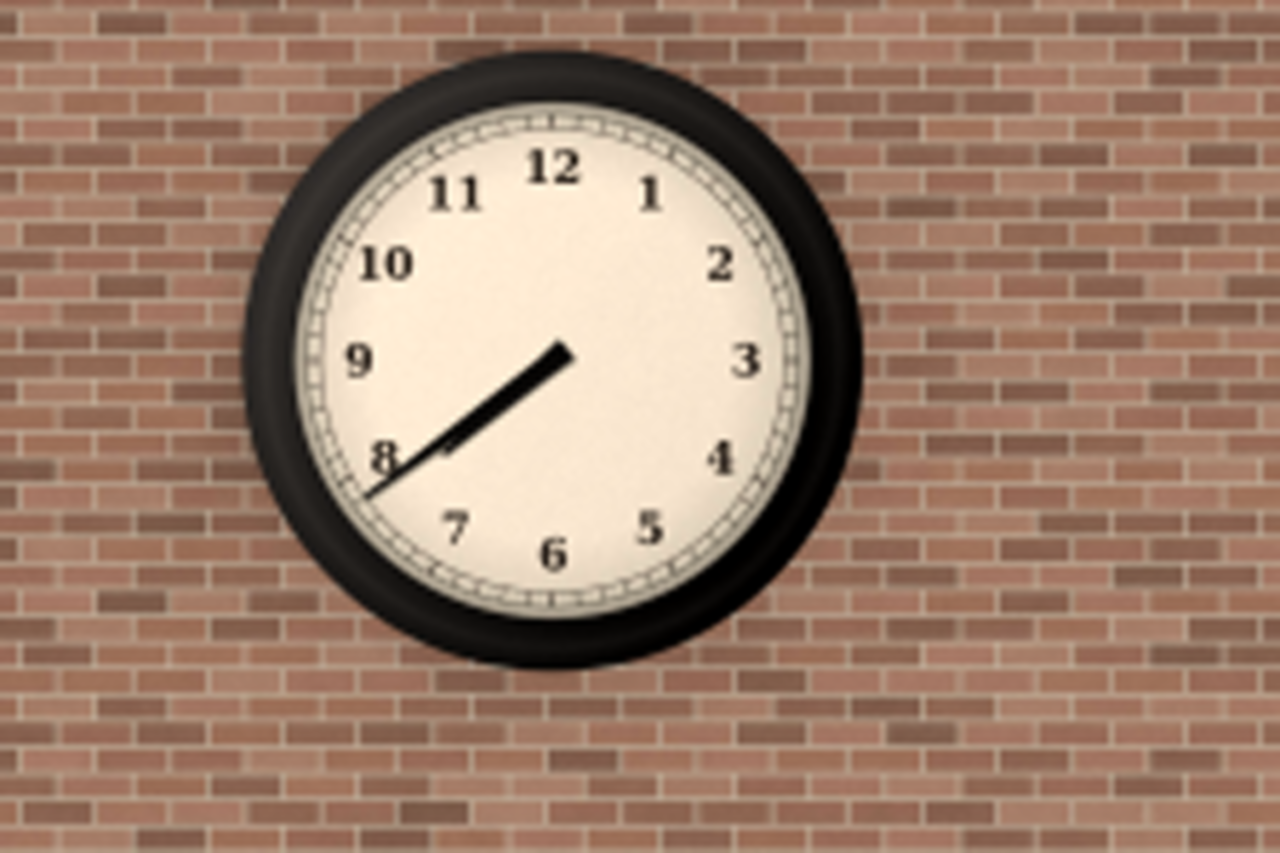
7:39
